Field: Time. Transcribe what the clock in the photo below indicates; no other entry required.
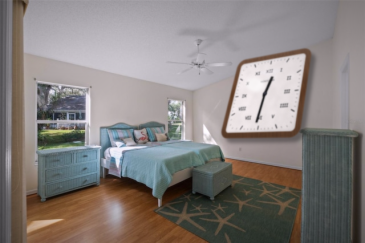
12:31
